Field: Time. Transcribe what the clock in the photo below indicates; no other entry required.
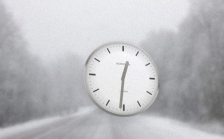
12:31
